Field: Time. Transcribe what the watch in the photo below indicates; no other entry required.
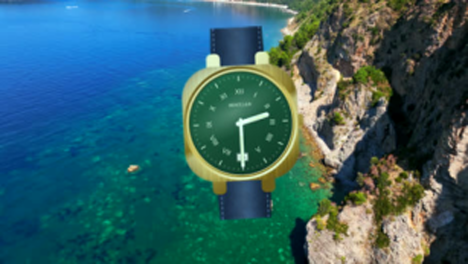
2:30
